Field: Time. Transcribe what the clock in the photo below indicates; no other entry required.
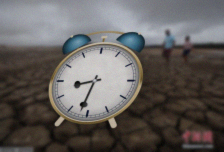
8:32
